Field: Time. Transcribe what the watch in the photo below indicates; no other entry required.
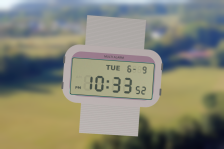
10:33:52
